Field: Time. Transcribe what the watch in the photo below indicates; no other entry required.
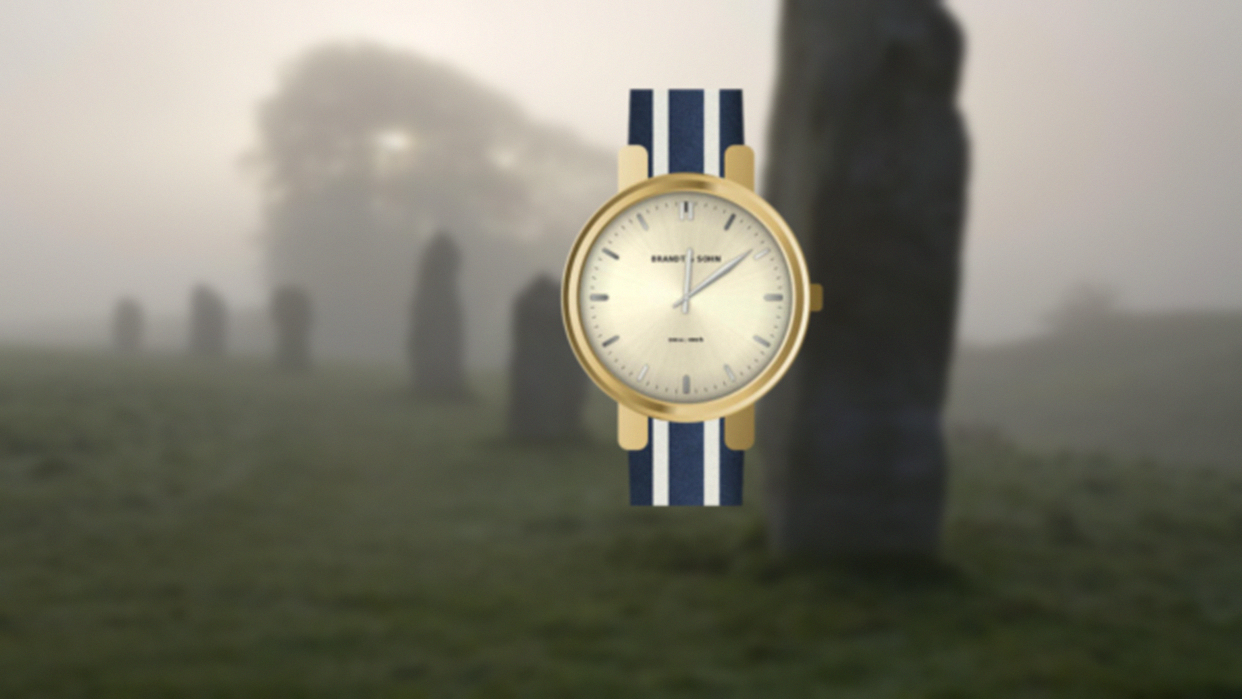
12:09
